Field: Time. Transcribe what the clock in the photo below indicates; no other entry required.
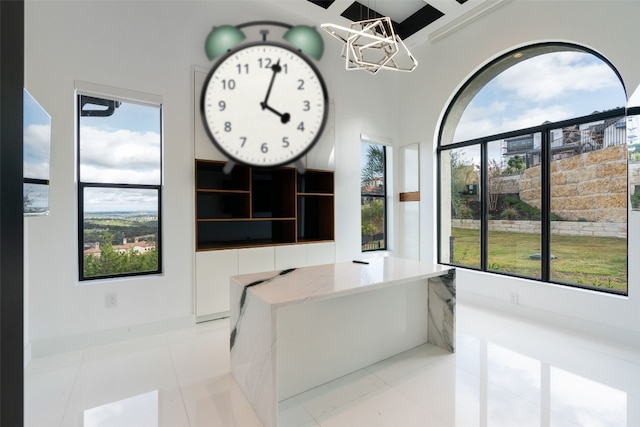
4:03
